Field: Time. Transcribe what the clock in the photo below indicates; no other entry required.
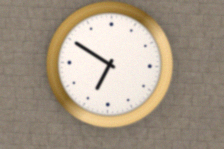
6:50
